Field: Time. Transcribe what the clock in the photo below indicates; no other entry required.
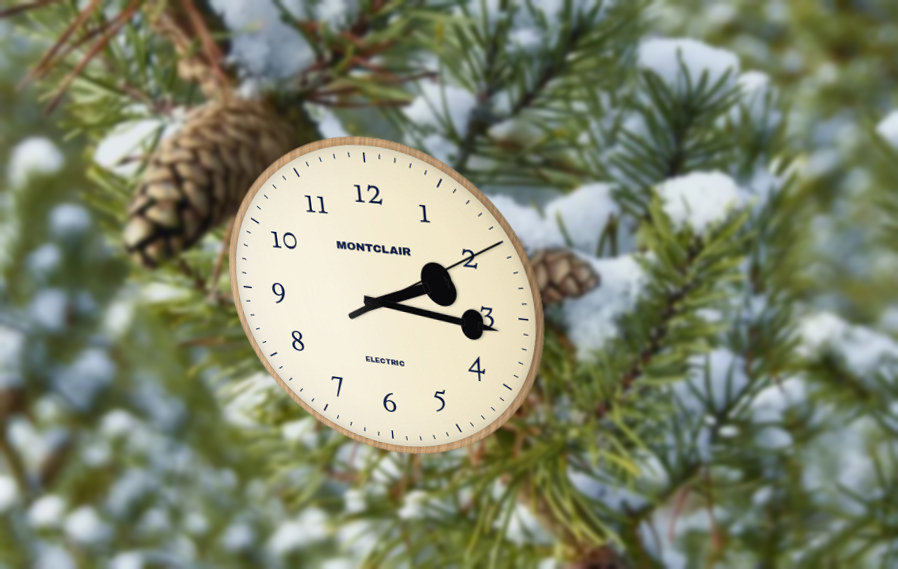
2:16:10
